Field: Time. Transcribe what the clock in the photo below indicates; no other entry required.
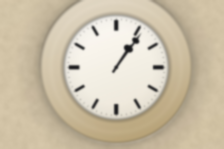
1:06
